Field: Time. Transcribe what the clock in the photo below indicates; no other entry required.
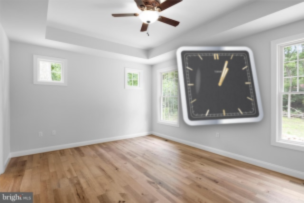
1:04
